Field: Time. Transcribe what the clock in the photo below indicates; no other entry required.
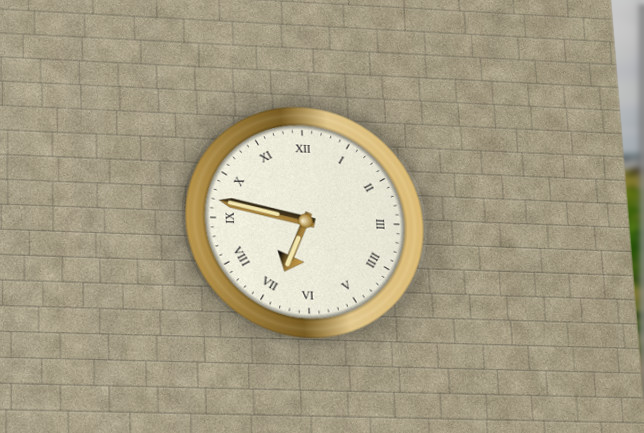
6:47
